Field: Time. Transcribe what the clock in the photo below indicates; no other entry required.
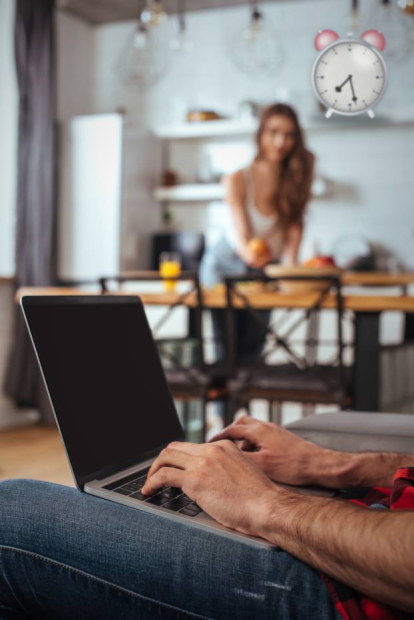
7:28
